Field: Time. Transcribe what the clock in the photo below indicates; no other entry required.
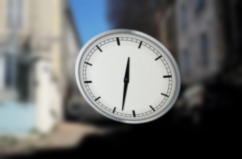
12:33
